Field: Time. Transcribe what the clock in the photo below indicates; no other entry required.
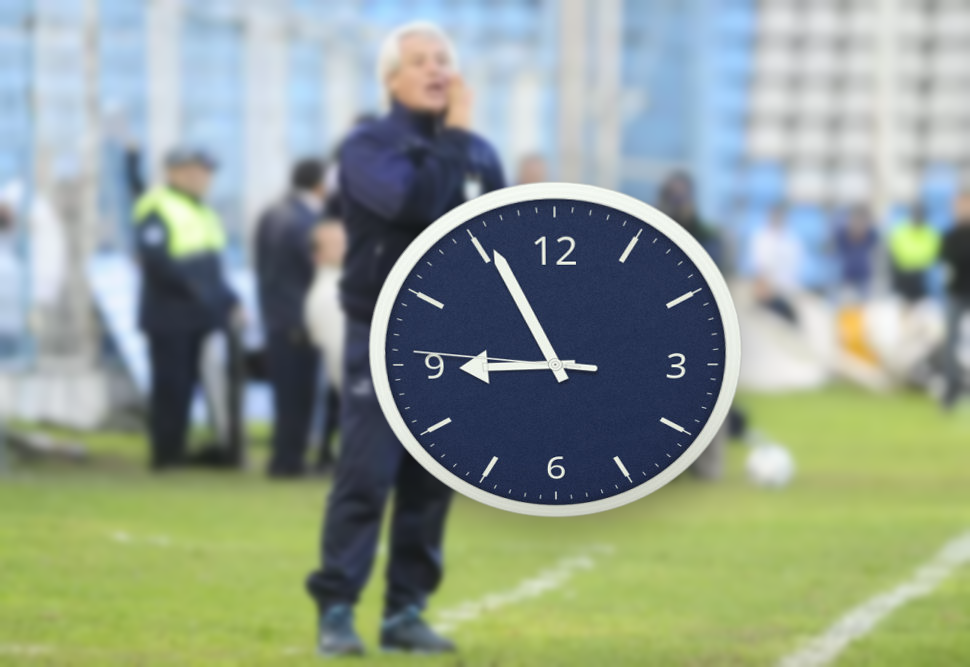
8:55:46
